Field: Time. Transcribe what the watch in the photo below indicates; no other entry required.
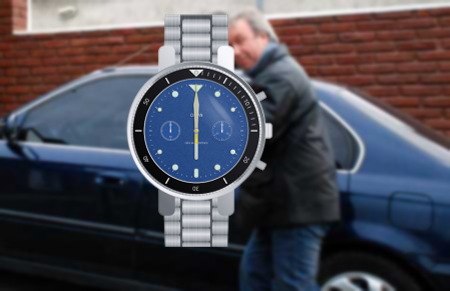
6:00
